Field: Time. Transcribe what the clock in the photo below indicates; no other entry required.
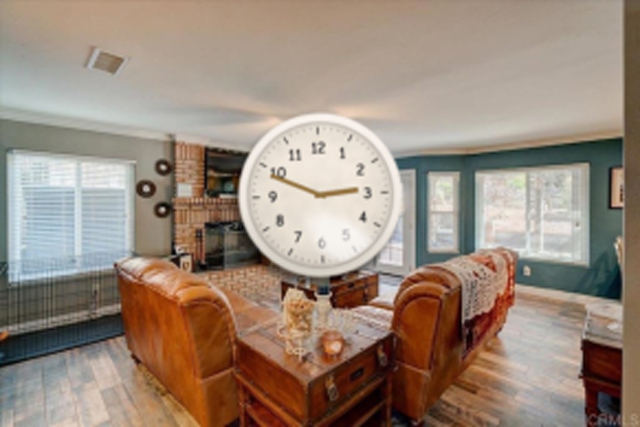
2:49
